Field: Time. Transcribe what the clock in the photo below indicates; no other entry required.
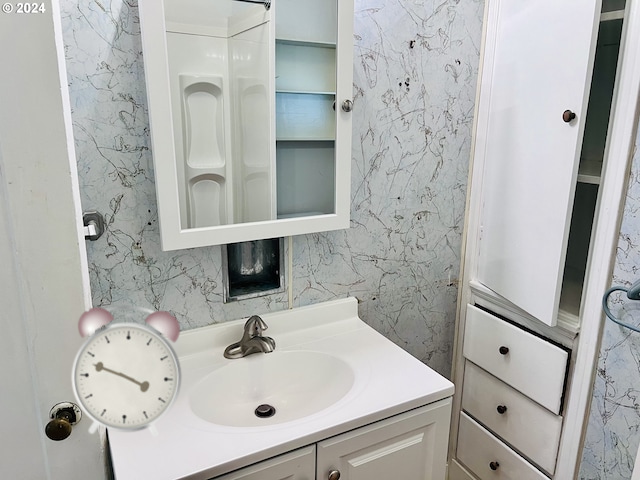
3:48
